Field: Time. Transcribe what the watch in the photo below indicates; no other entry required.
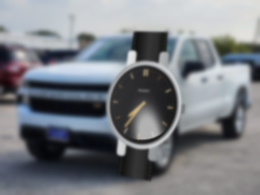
7:36
